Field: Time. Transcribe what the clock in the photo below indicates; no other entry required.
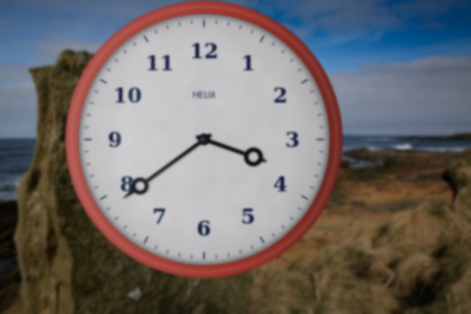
3:39
